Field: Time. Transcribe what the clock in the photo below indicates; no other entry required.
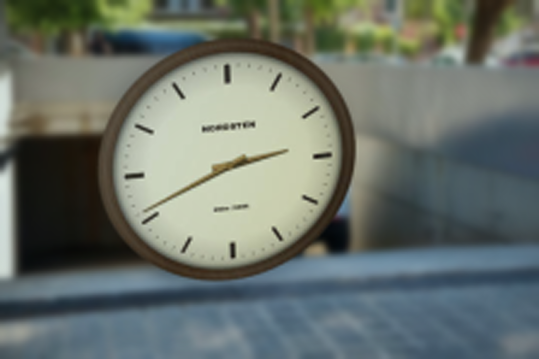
2:41
